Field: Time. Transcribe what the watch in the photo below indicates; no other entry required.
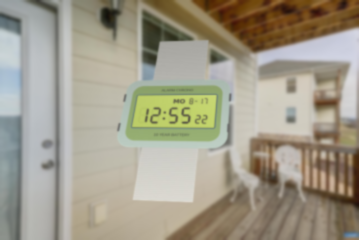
12:55
